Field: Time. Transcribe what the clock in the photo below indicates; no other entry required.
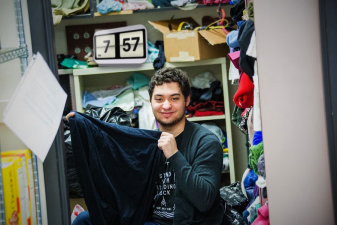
7:57
